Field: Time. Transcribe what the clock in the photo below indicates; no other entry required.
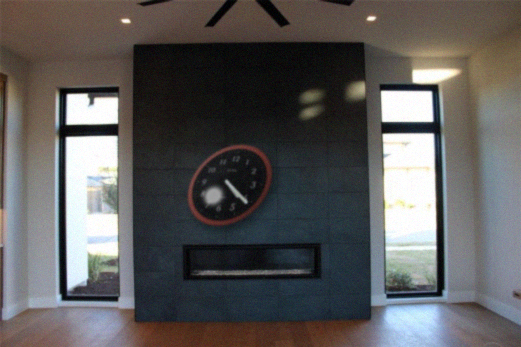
4:21
